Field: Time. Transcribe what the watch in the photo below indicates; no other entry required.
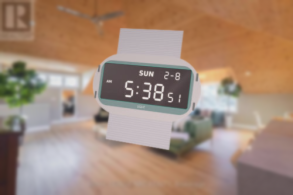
5:38:51
